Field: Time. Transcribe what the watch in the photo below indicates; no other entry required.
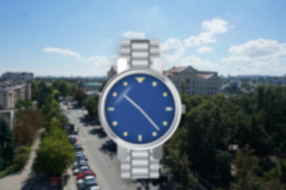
10:23
